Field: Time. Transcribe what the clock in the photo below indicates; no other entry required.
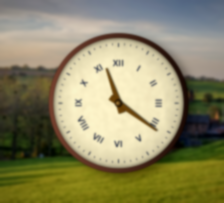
11:21
